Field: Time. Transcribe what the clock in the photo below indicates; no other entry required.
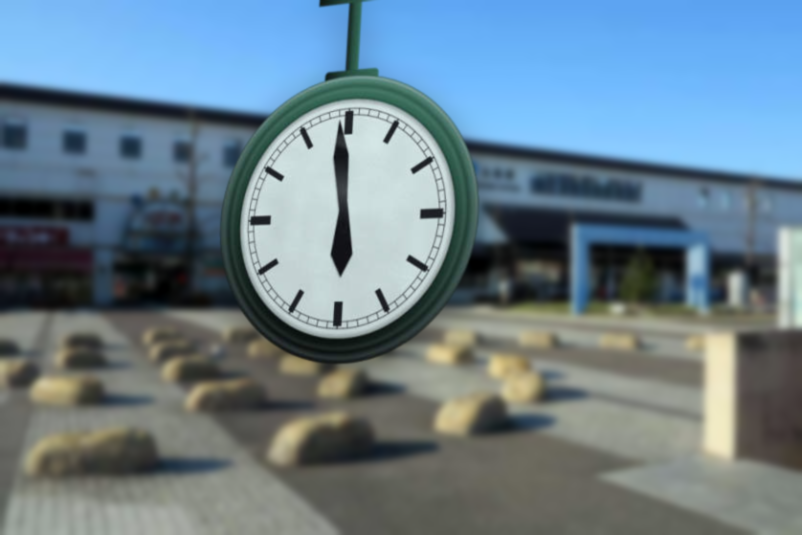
5:59
